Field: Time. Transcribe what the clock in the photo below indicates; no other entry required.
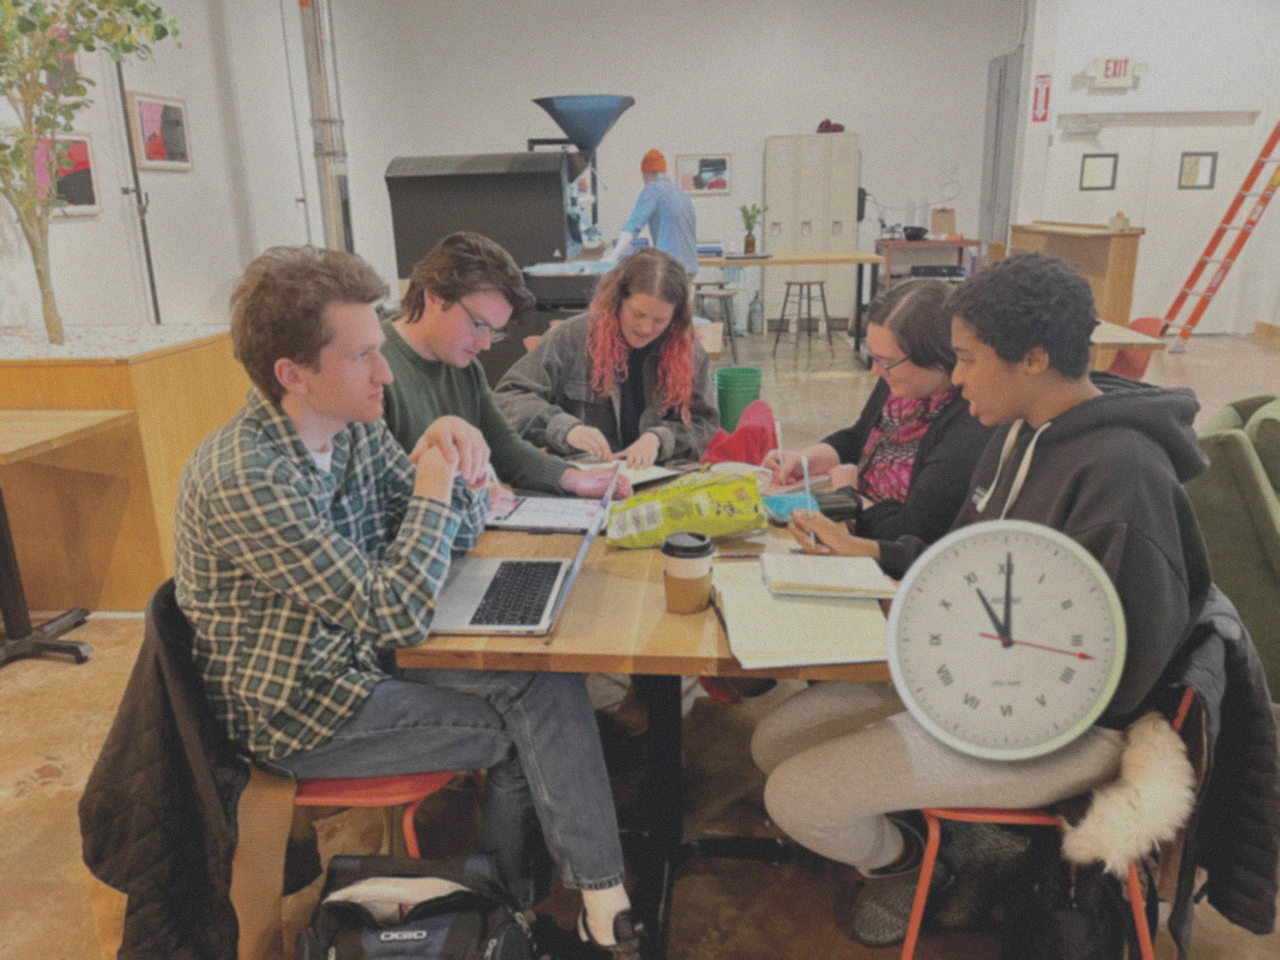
11:00:17
